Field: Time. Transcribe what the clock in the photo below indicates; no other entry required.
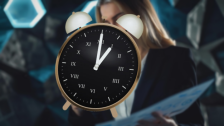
1:00
